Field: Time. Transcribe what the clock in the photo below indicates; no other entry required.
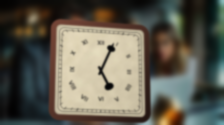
5:04
